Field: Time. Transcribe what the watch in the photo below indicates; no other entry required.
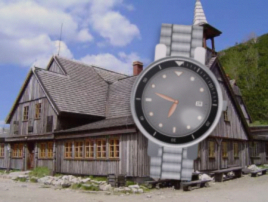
6:48
